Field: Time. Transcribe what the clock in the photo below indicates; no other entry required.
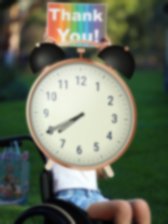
7:40
